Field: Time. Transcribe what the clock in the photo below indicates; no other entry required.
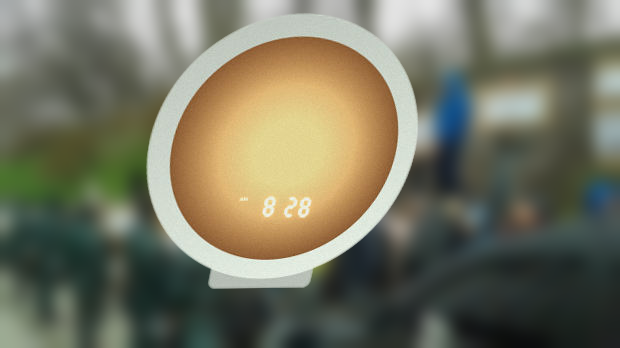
8:28
